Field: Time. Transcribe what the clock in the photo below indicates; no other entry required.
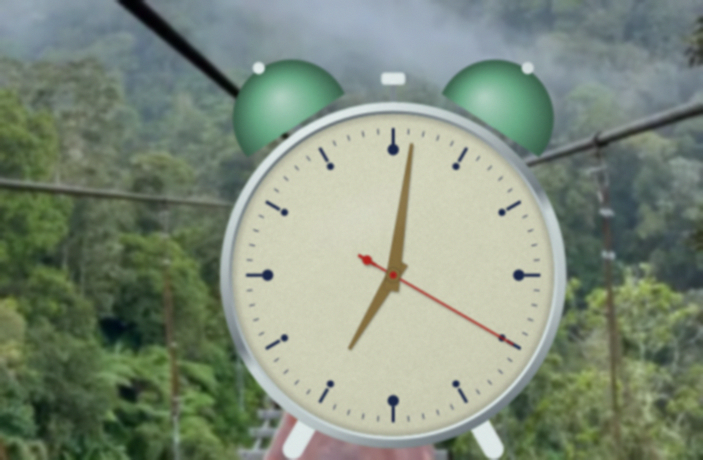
7:01:20
